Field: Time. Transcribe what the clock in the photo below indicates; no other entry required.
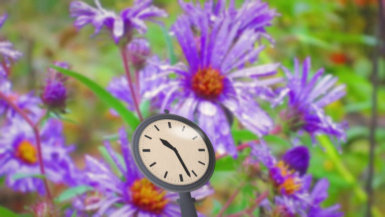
10:27
